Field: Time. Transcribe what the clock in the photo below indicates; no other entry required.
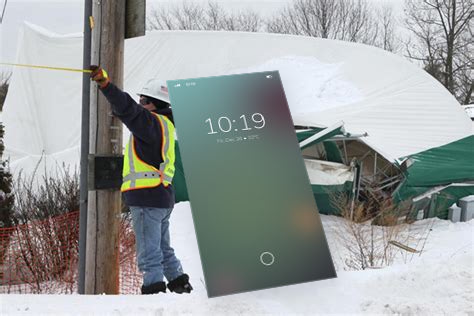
10:19
